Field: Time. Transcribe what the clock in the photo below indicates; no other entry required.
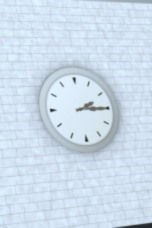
2:15
